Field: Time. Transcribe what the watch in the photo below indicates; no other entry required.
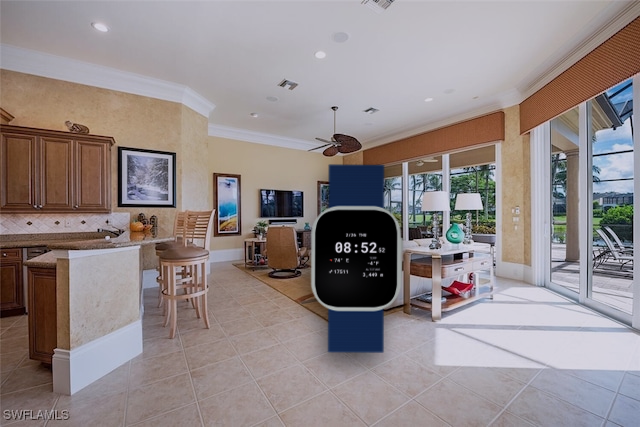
8:52
